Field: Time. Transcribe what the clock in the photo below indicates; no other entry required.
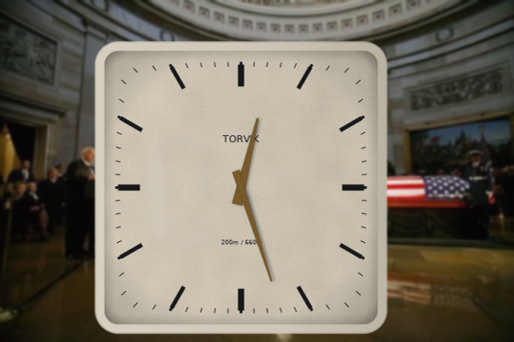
12:27
